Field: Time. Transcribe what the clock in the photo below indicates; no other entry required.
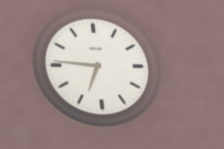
6:46
